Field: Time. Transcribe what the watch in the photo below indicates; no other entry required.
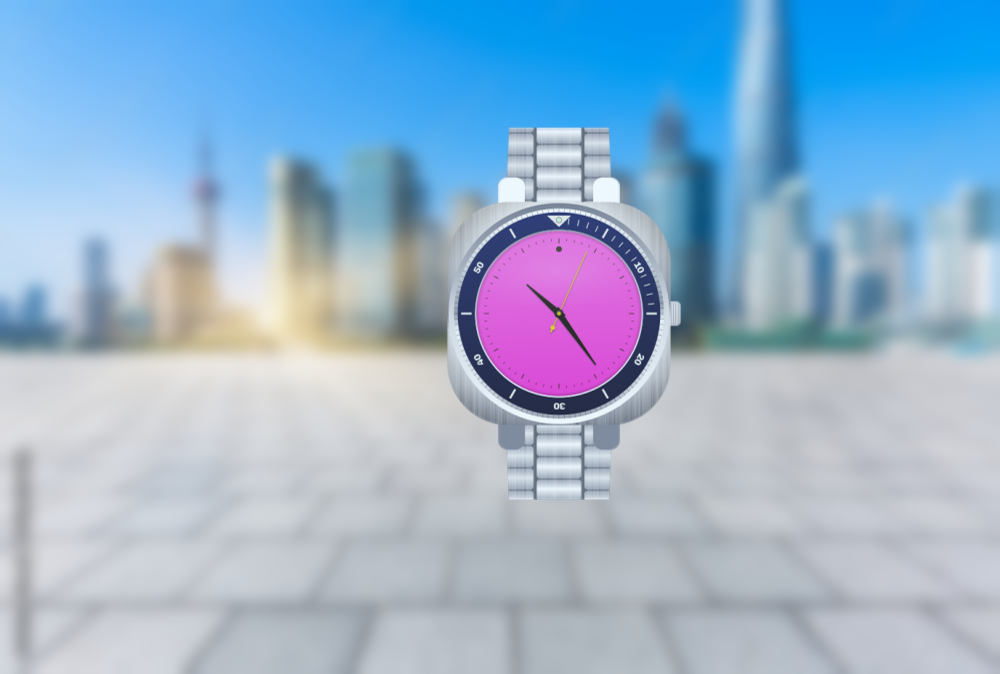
10:24:04
